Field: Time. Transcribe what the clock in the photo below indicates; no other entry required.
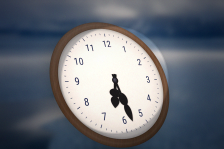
6:28
